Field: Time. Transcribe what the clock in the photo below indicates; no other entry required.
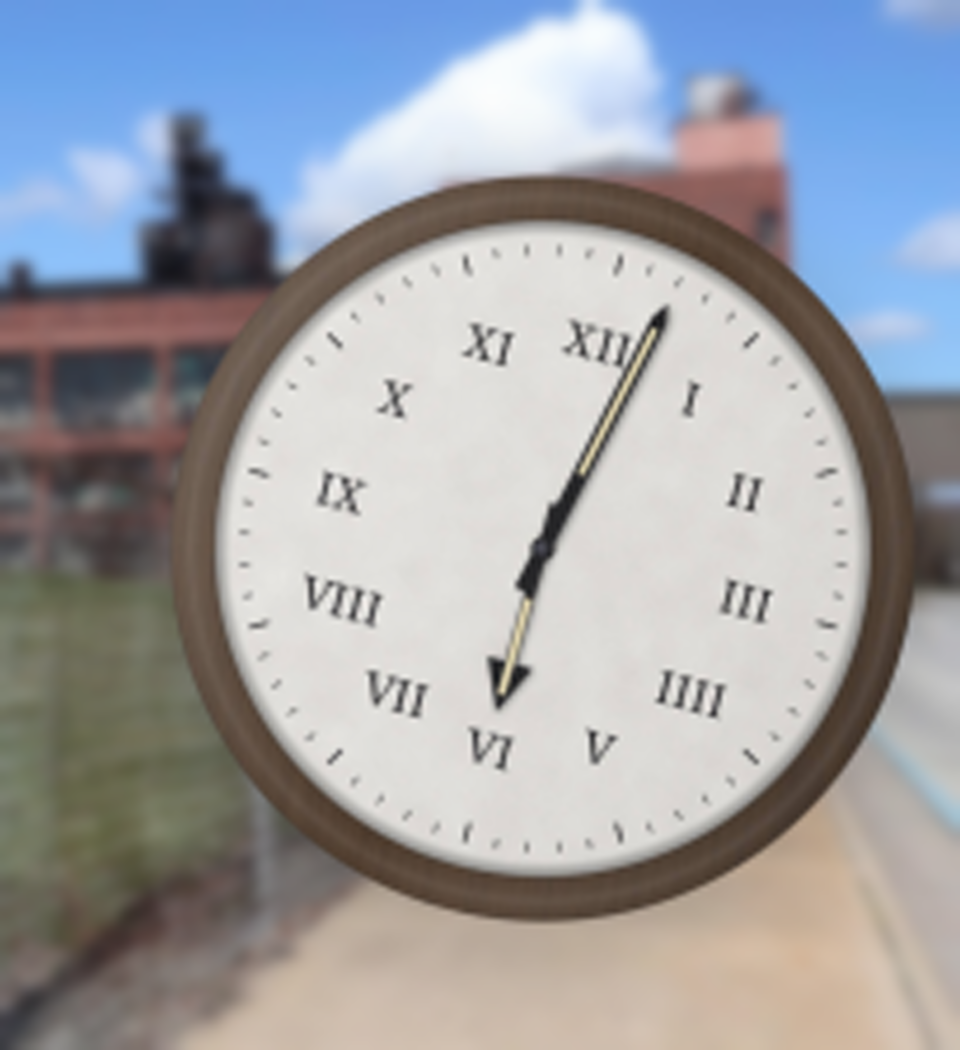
6:02
